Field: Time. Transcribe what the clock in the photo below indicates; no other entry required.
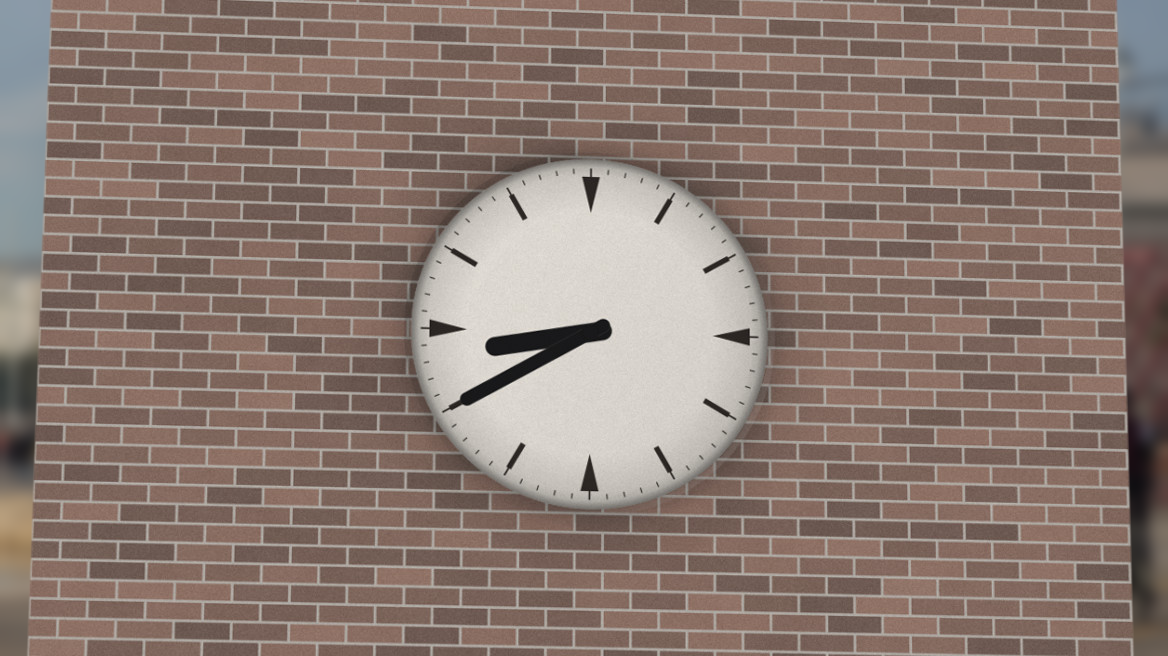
8:40
